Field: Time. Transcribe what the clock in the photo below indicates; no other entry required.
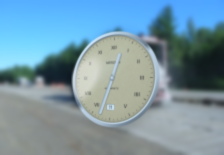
12:33
